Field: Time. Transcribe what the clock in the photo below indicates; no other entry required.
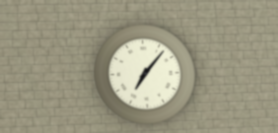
7:07
